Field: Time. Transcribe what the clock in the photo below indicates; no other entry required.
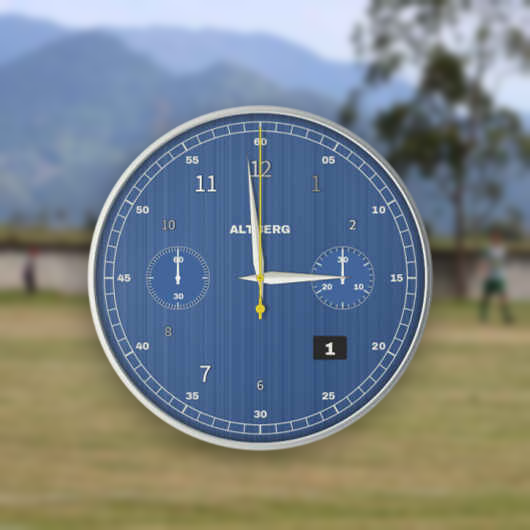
2:59
